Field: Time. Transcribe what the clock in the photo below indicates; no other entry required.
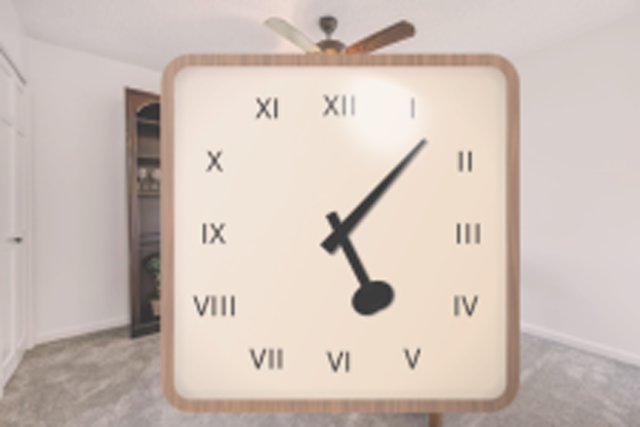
5:07
